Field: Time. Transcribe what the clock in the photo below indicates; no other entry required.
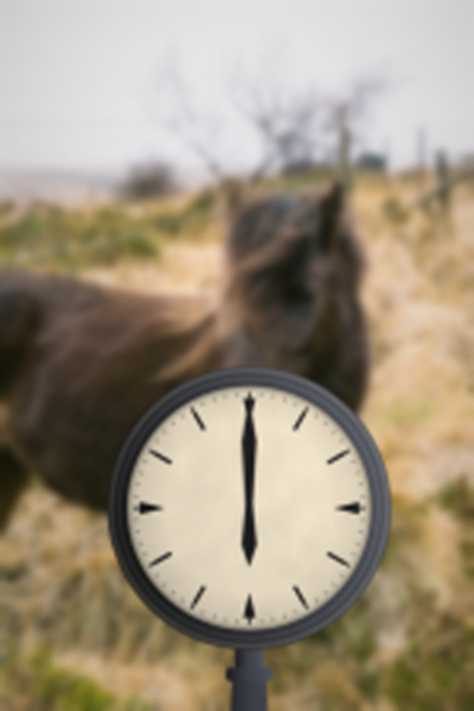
6:00
